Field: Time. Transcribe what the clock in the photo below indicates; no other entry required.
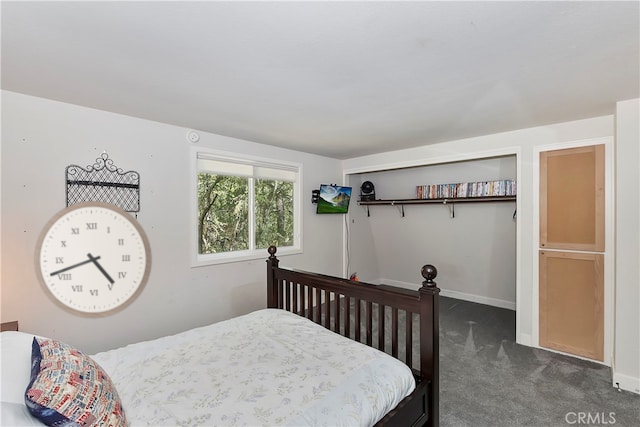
4:42
